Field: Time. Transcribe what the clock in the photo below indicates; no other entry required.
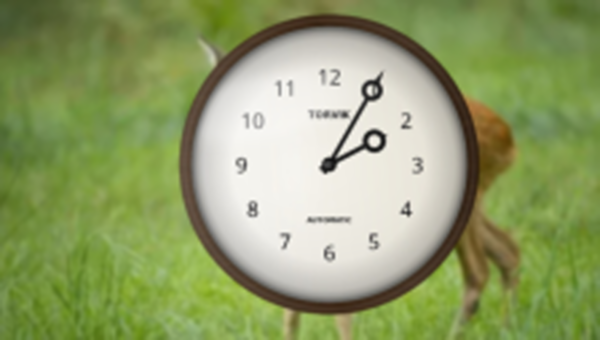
2:05
